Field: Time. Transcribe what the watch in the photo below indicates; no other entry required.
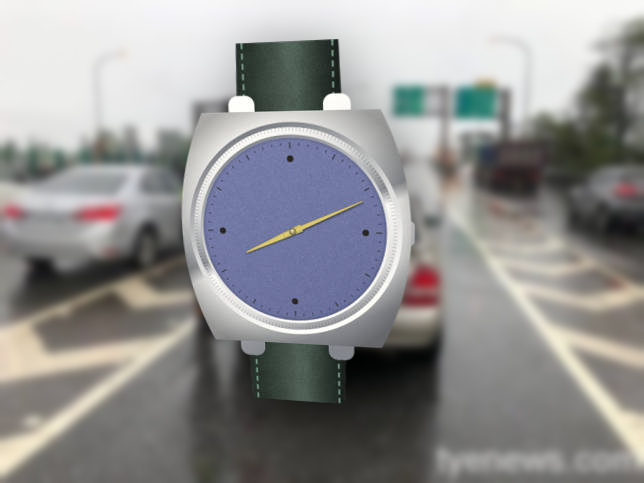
8:11
